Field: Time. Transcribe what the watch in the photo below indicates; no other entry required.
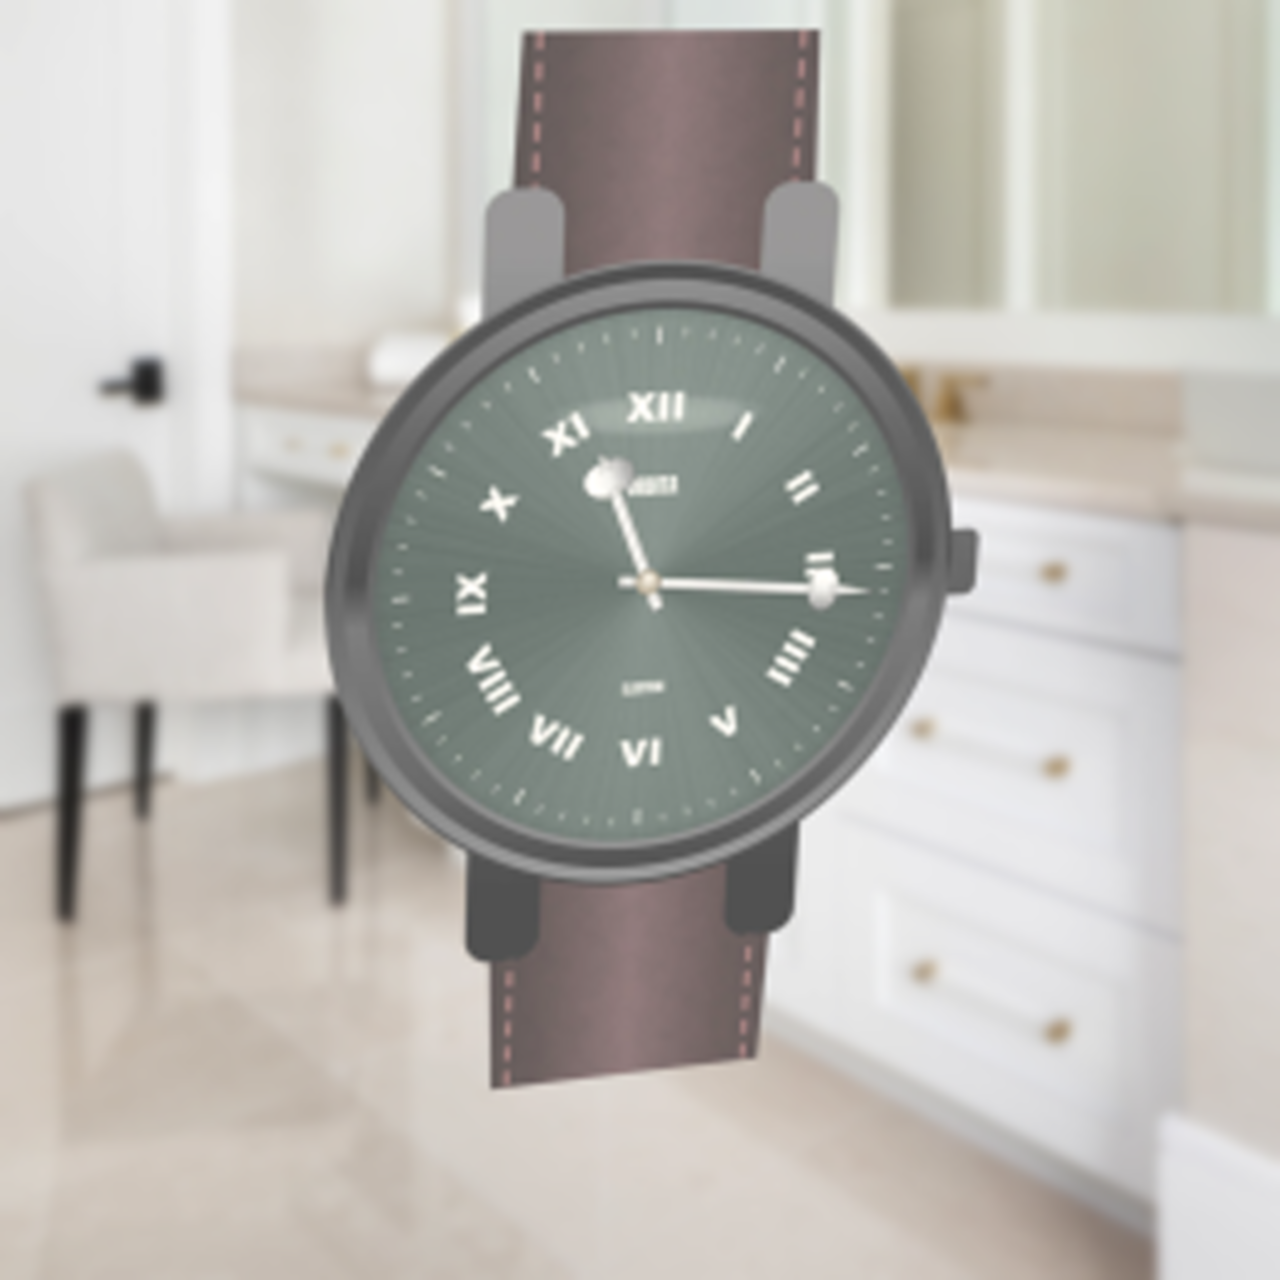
11:16
